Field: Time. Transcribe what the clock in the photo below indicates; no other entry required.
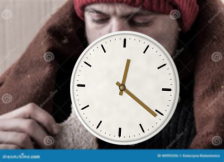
12:21
